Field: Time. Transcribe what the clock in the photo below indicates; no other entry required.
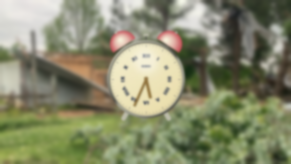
5:34
